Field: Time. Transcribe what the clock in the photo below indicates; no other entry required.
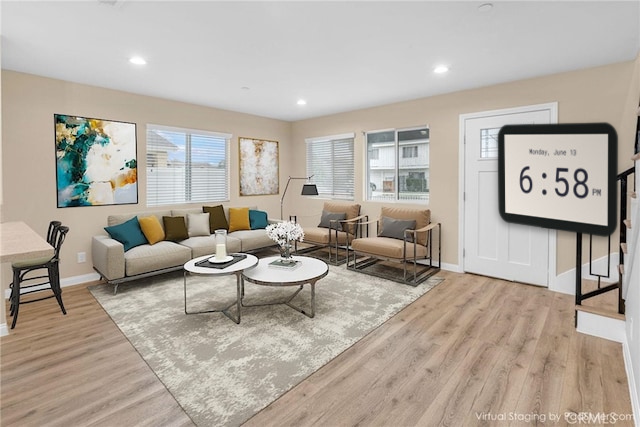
6:58
